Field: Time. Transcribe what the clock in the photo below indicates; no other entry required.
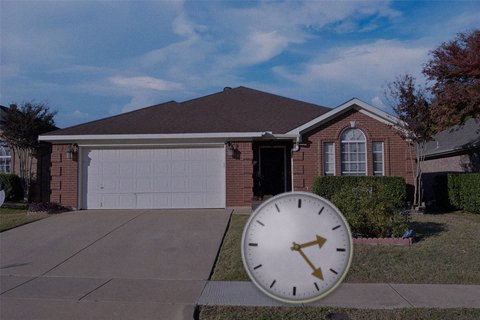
2:23
